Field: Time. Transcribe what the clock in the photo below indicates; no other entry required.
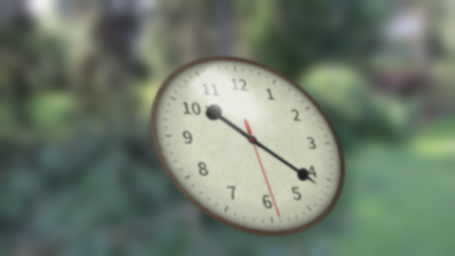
10:21:29
